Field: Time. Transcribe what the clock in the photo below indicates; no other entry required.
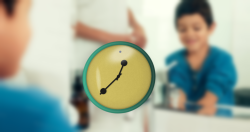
12:37
